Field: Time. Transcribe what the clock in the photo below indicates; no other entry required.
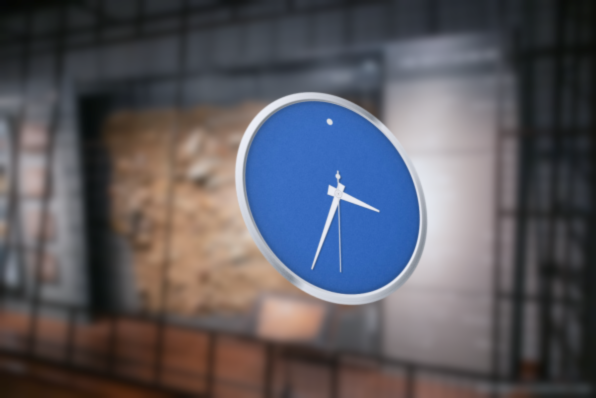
3:34:31
